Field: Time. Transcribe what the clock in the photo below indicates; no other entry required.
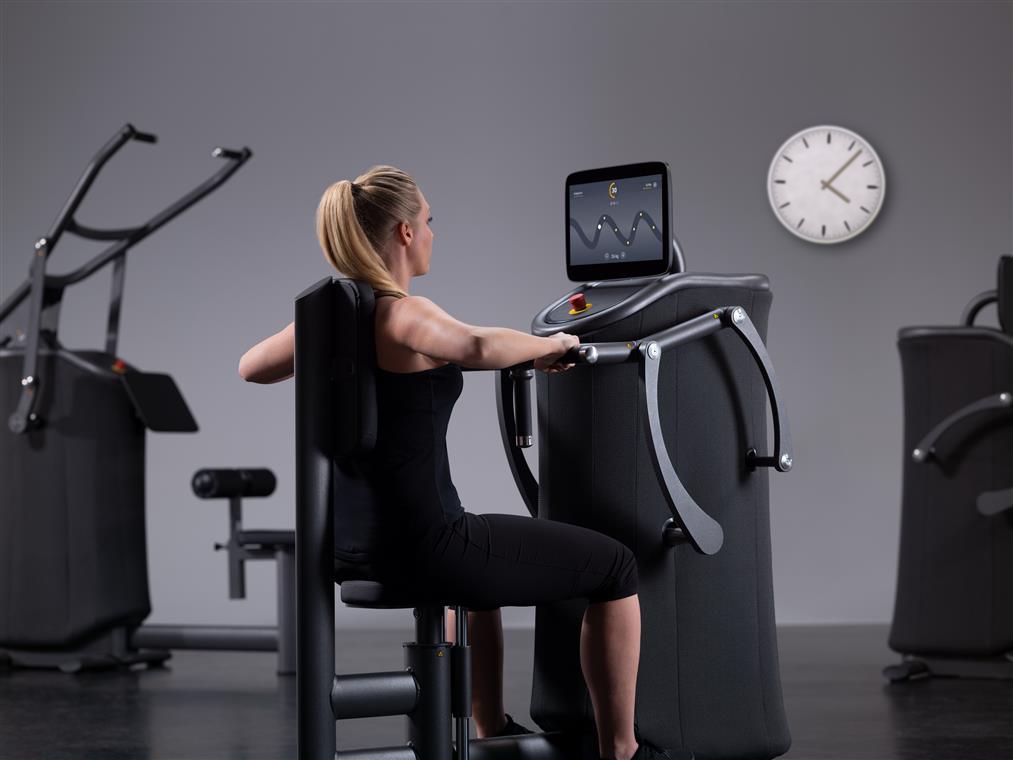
4:07
